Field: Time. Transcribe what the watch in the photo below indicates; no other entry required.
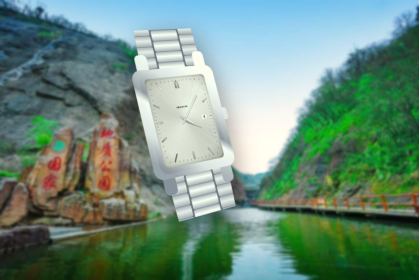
4:07
